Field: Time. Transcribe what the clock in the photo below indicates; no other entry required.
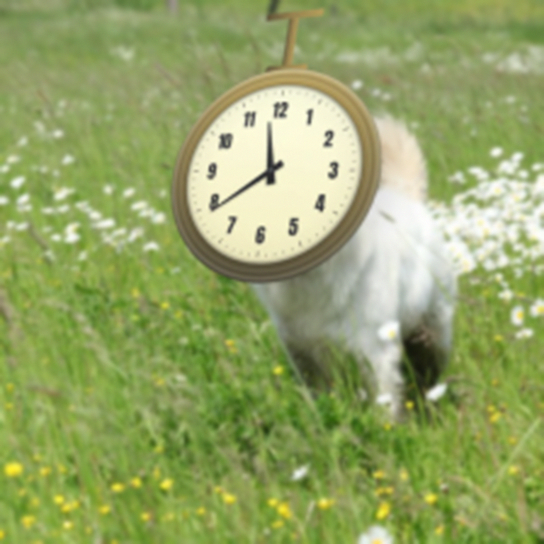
11:39
